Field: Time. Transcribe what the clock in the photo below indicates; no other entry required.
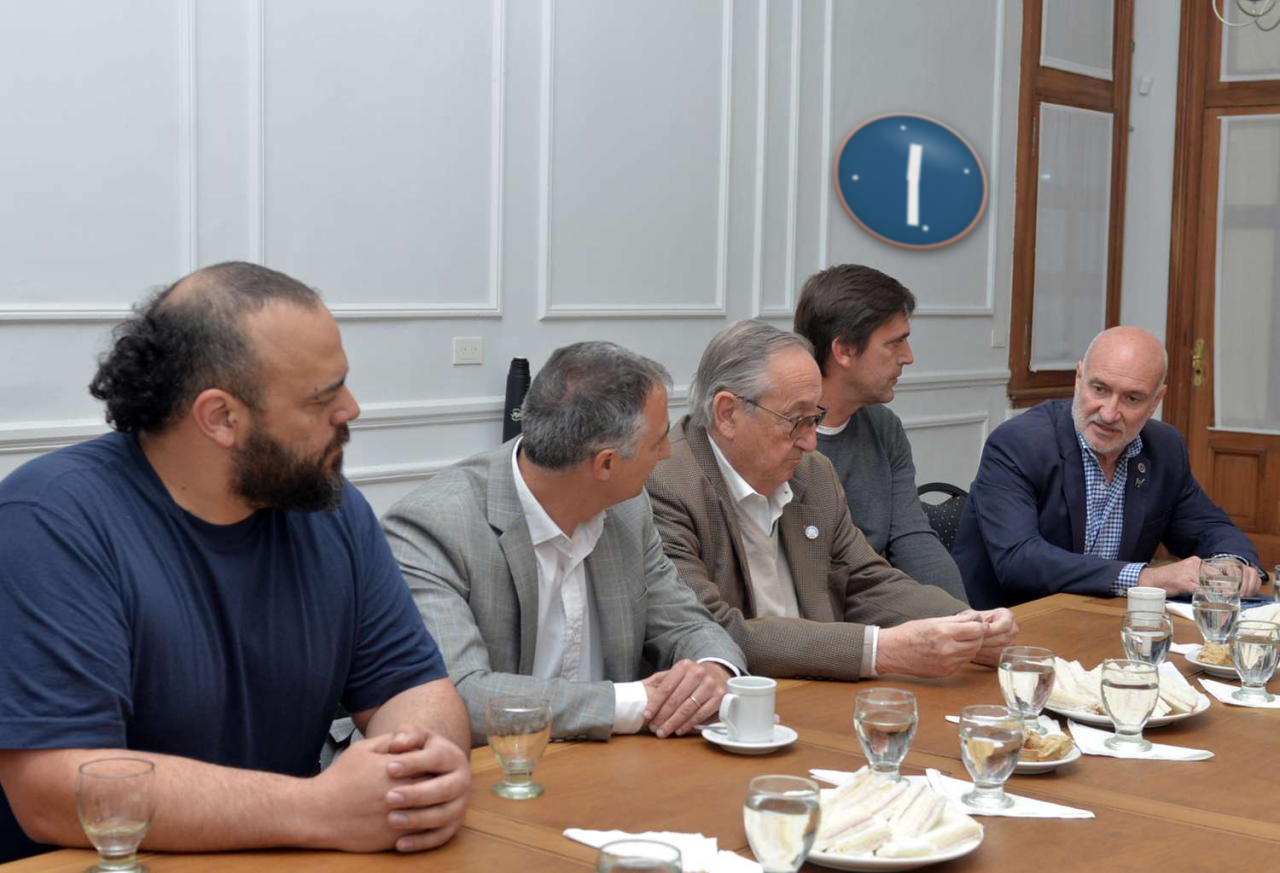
12:32
